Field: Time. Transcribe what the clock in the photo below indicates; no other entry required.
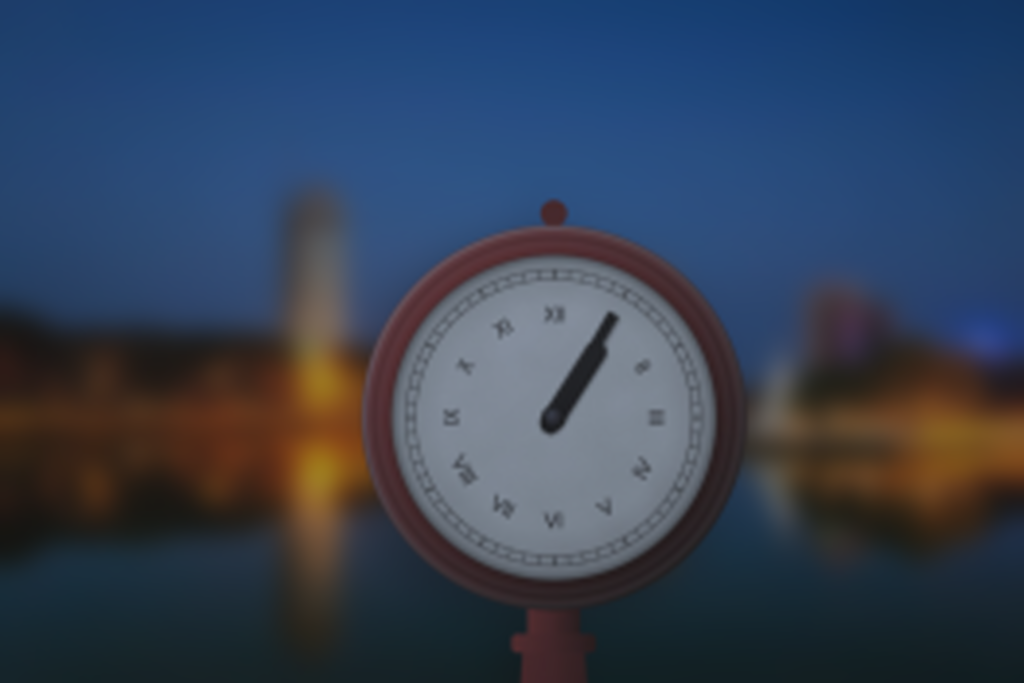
1:05
